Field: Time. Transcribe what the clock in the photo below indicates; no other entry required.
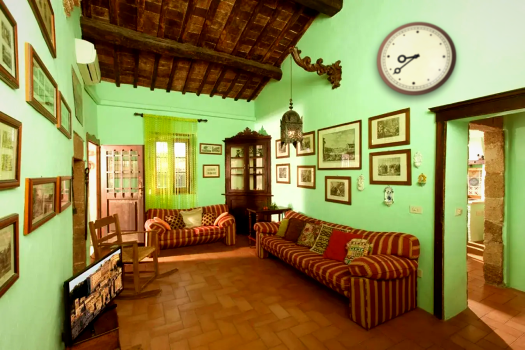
8:38
